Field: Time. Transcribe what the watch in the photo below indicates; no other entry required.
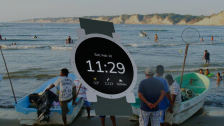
11:29
